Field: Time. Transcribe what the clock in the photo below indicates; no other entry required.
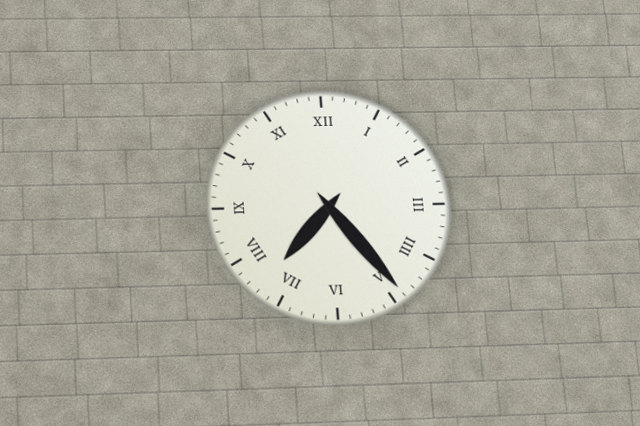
7:24
